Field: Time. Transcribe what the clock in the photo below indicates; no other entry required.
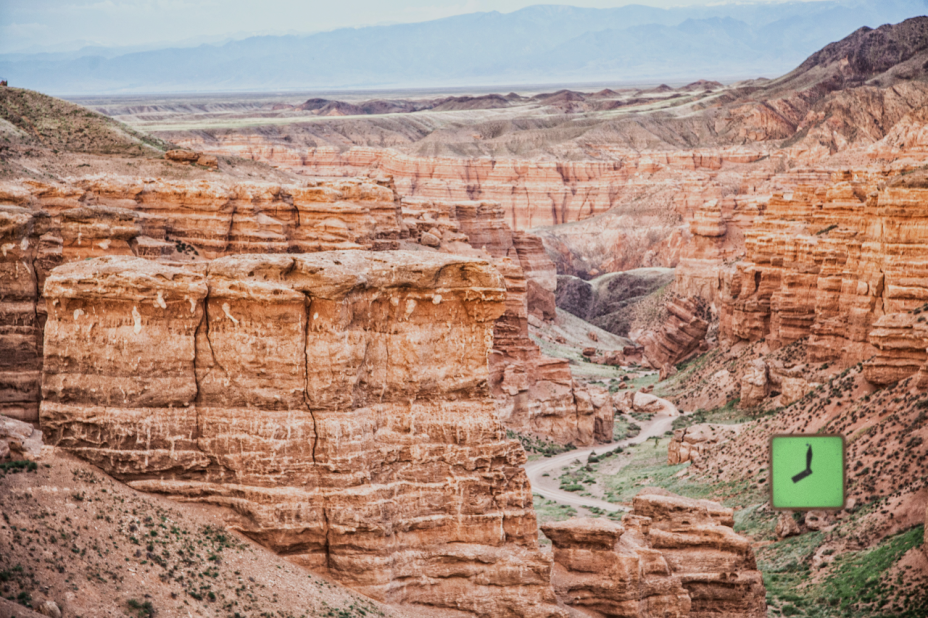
8:01
